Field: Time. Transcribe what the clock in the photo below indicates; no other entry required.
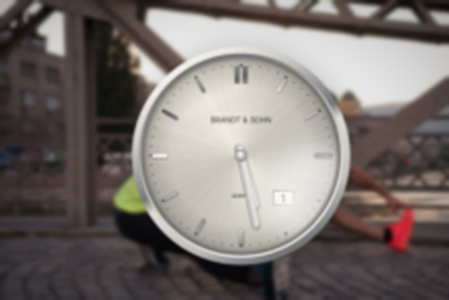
5:28
